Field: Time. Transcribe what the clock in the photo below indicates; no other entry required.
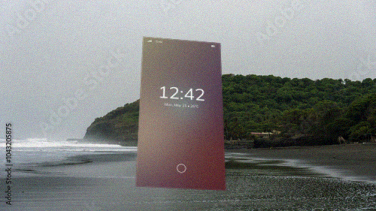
12:42
